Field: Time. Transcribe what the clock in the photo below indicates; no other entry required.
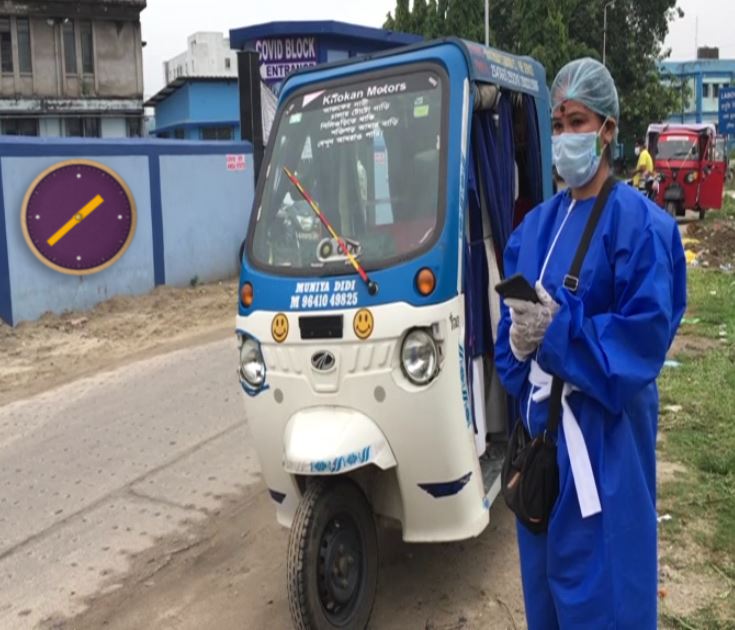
1:38
